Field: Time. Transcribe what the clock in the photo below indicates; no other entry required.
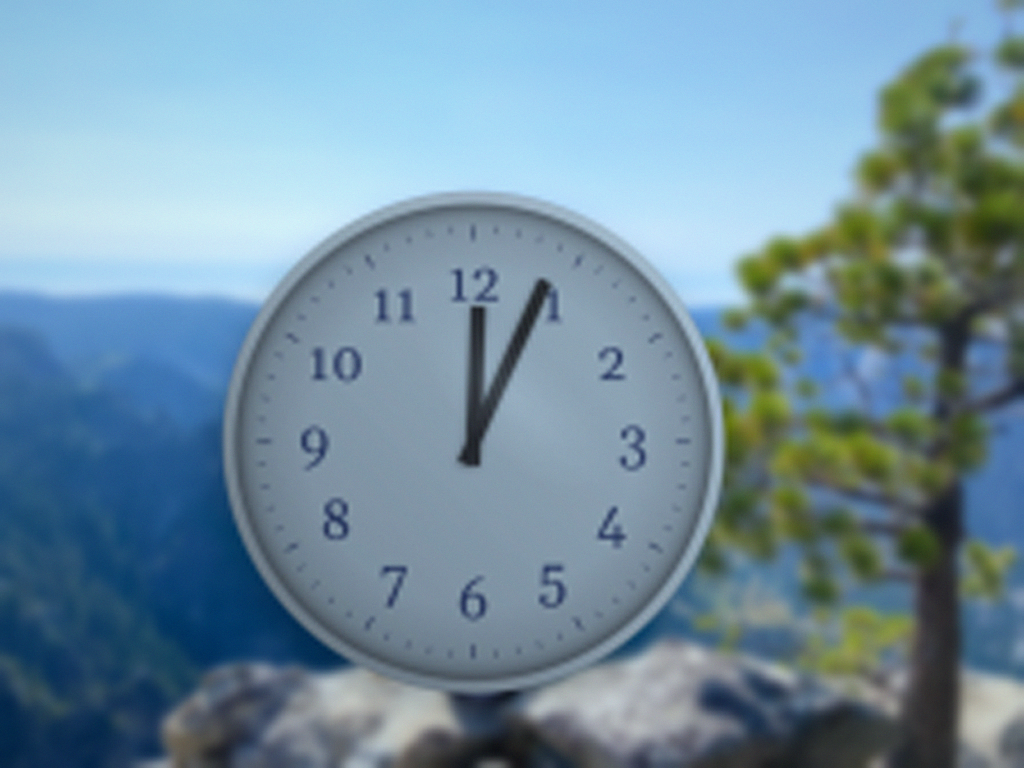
12:04
